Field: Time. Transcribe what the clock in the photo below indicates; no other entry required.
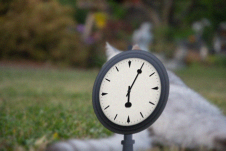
6:05
